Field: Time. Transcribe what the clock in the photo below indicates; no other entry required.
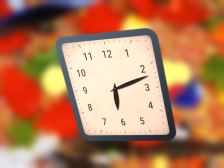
6:12
